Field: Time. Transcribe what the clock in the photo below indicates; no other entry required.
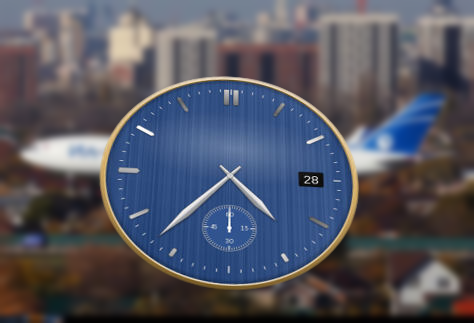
4:37
